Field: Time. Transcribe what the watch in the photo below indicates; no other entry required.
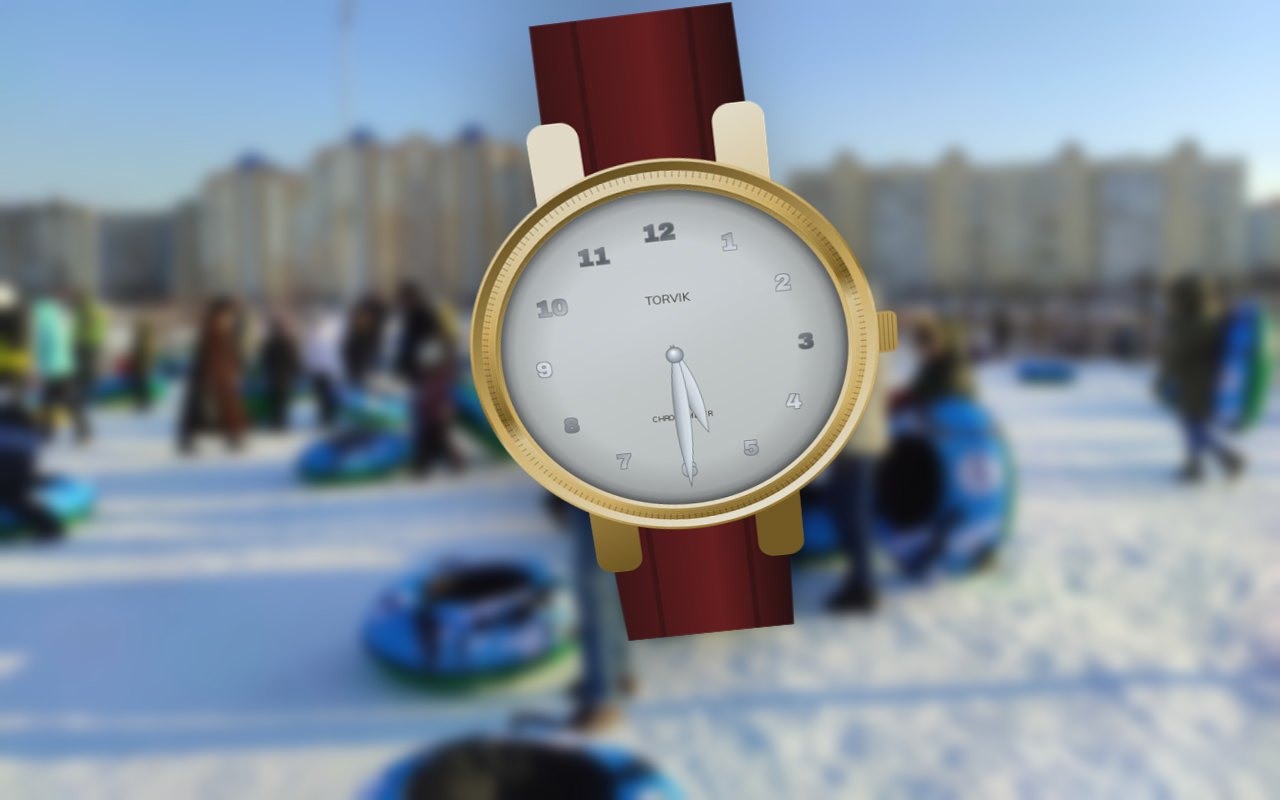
5:30
